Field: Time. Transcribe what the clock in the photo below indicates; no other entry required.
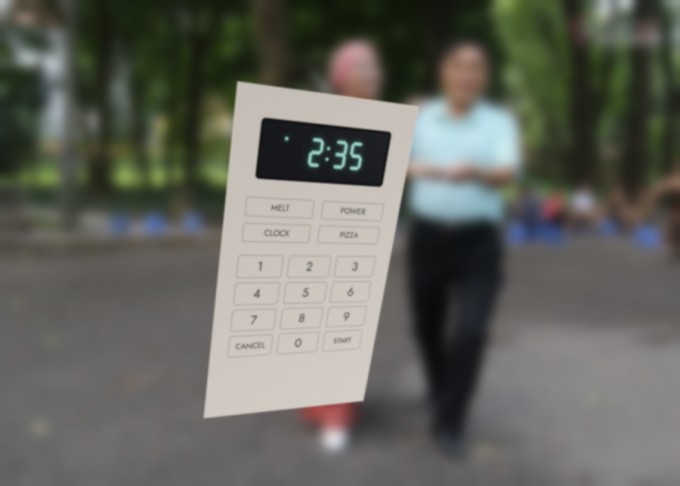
2:35
